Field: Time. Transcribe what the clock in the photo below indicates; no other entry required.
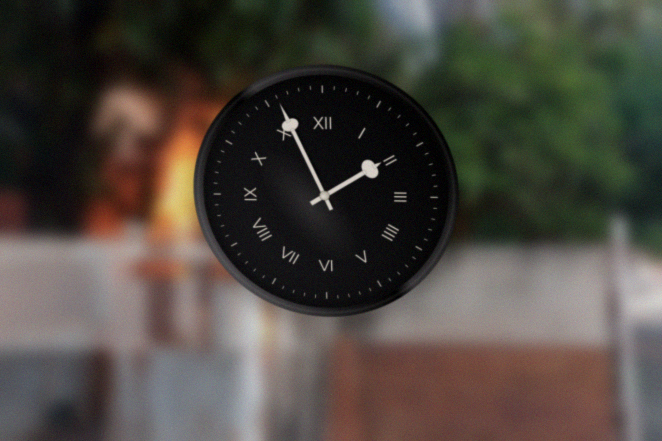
1:56
